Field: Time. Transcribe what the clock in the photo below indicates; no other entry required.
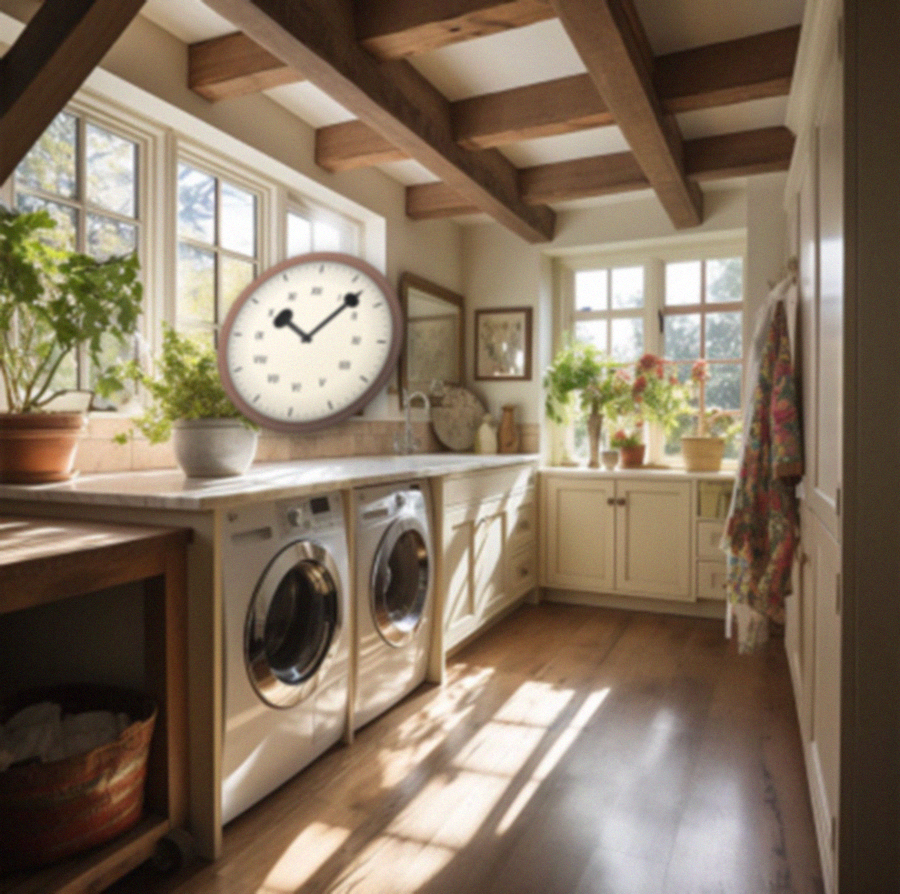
10:07
